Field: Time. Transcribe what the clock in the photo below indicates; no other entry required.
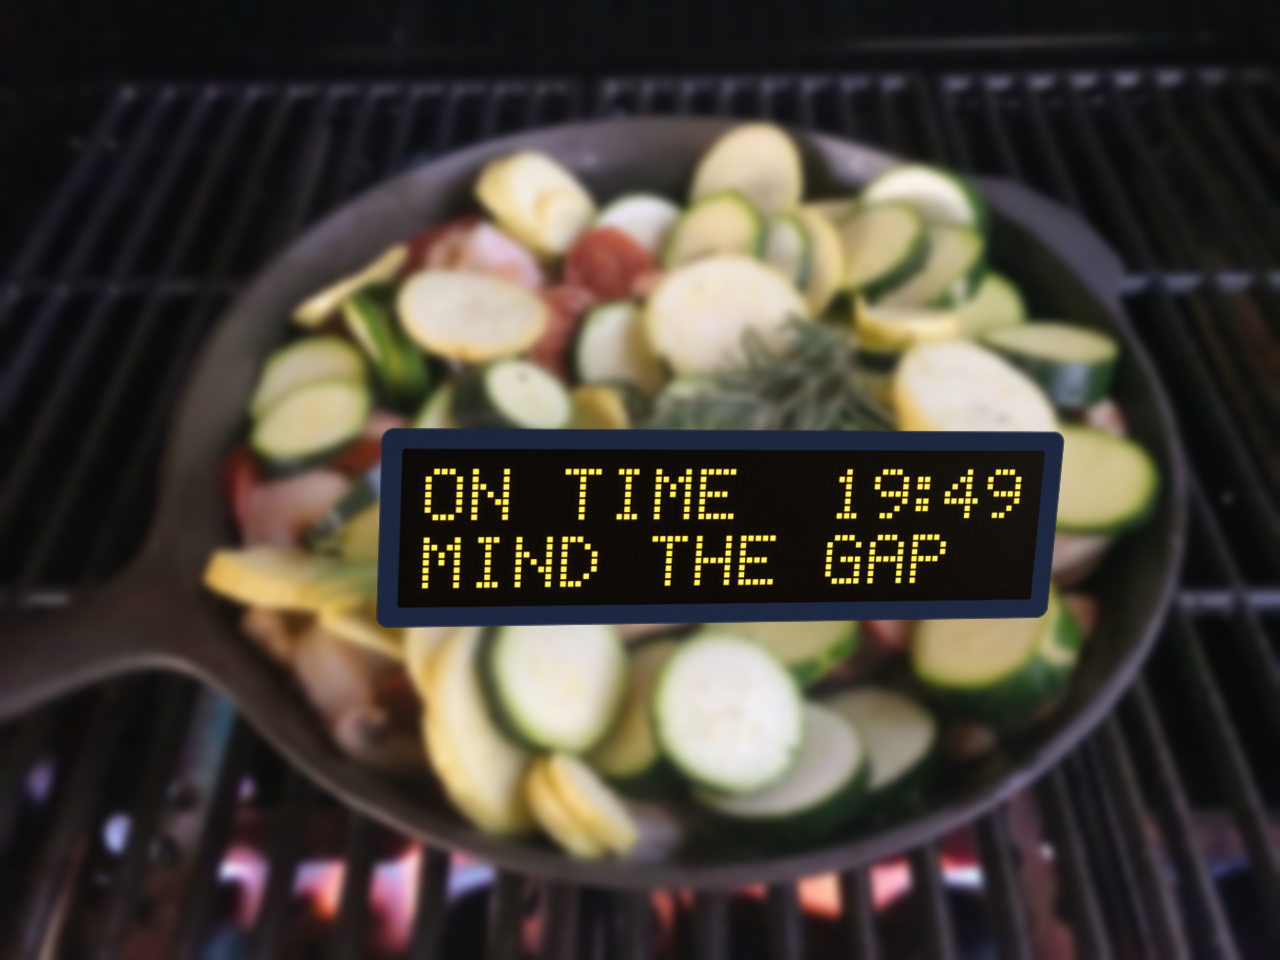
19:49
